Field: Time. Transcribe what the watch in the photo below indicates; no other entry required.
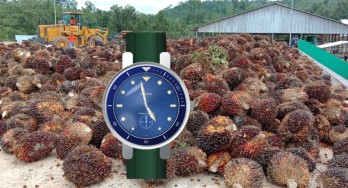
4:58
